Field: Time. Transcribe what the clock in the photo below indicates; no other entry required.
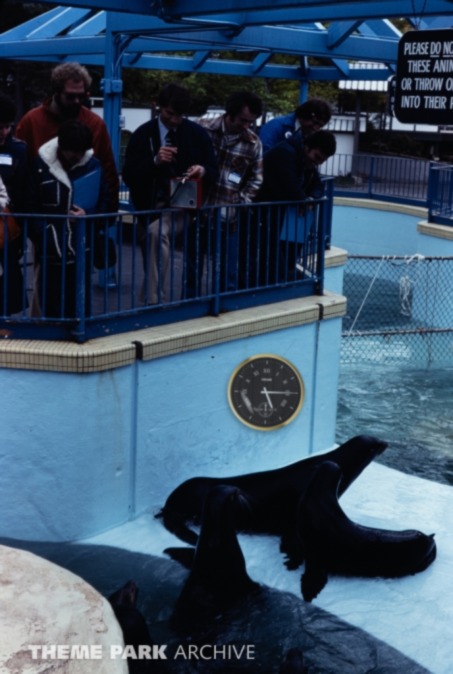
5:15
